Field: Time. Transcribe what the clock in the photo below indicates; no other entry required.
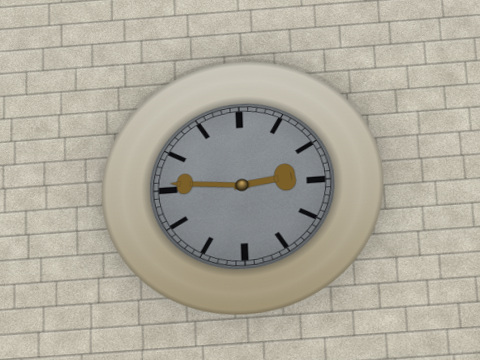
2:46
